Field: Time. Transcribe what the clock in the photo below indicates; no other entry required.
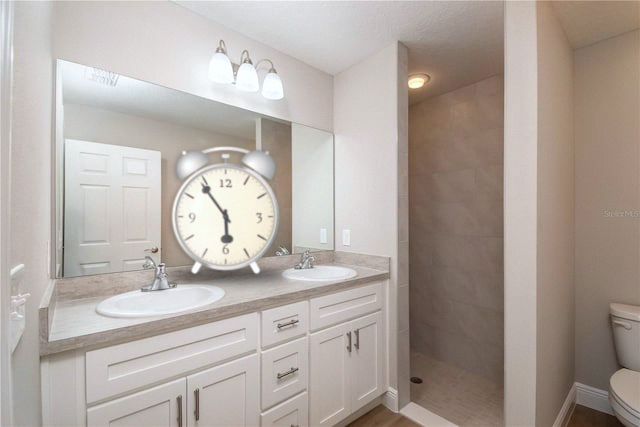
5:54
